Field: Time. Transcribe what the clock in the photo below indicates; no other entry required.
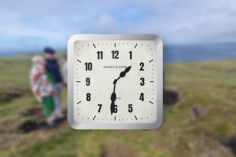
1:31
